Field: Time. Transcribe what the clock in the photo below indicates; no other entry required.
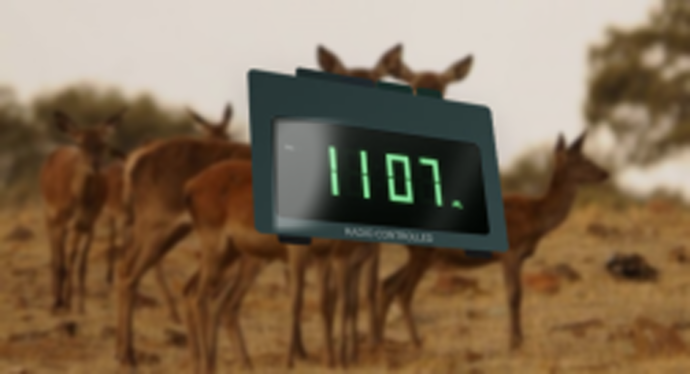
11:07
